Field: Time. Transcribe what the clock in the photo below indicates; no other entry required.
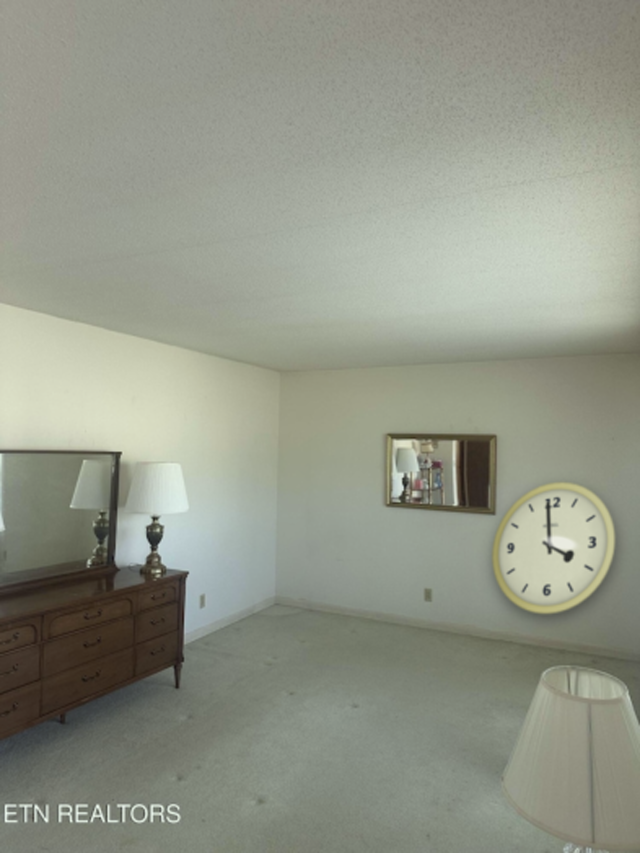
3:59
